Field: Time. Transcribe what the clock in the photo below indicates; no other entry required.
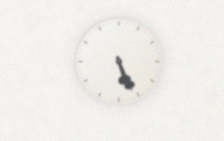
5:26
